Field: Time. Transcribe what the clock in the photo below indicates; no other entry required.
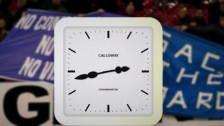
2:43
